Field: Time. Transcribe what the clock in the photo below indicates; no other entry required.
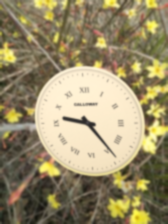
9:24
